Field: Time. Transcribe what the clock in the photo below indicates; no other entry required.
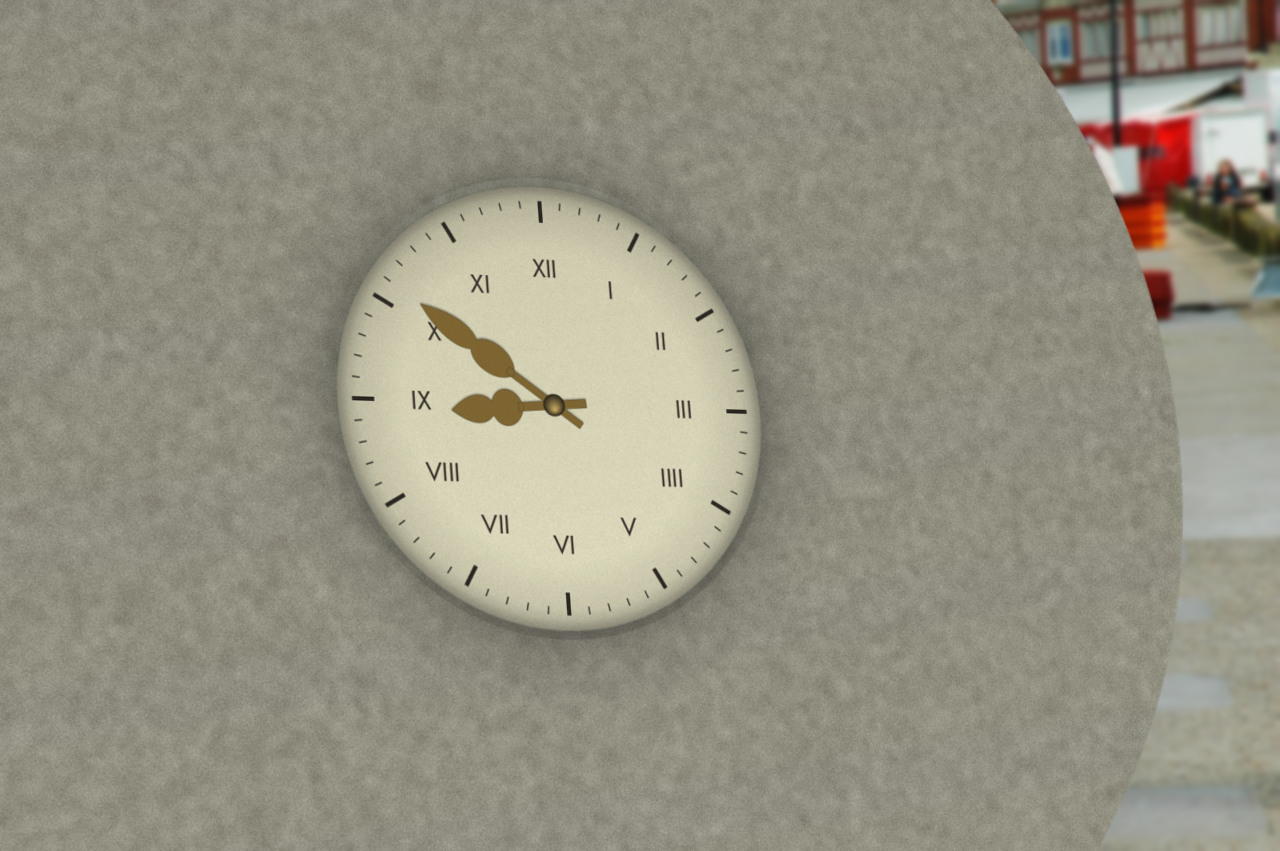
8:51
